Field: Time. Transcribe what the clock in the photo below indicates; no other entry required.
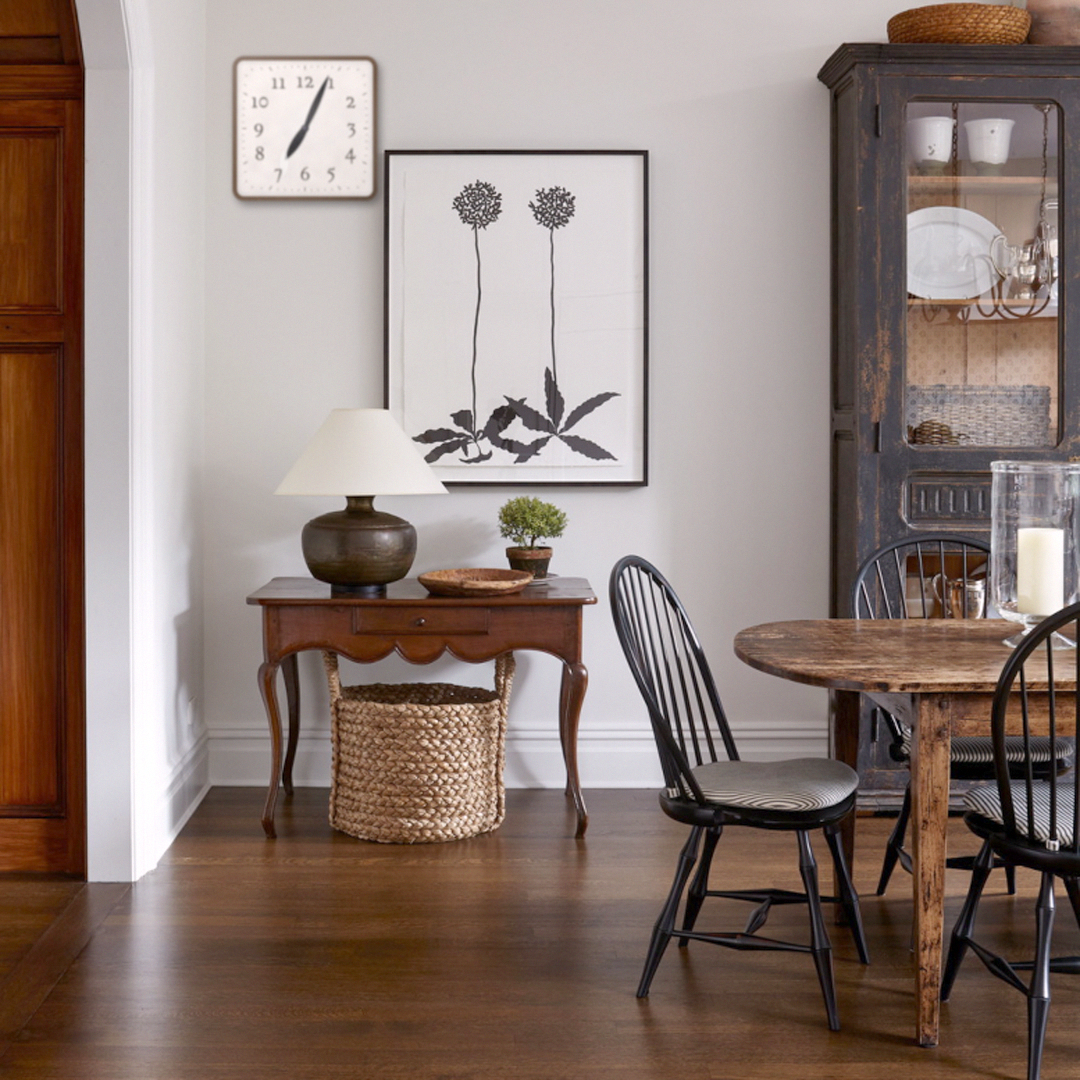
7:04
